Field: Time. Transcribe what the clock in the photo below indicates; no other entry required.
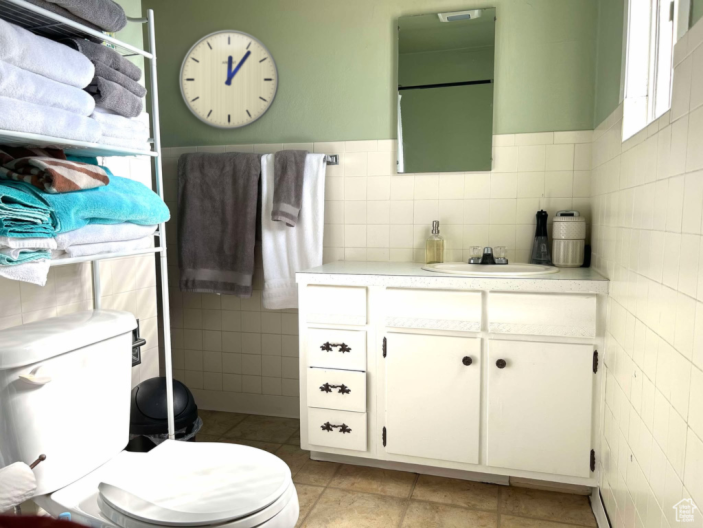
12:06
